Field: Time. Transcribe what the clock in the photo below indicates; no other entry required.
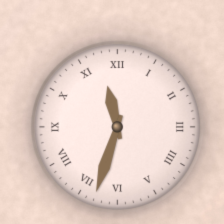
11:33
